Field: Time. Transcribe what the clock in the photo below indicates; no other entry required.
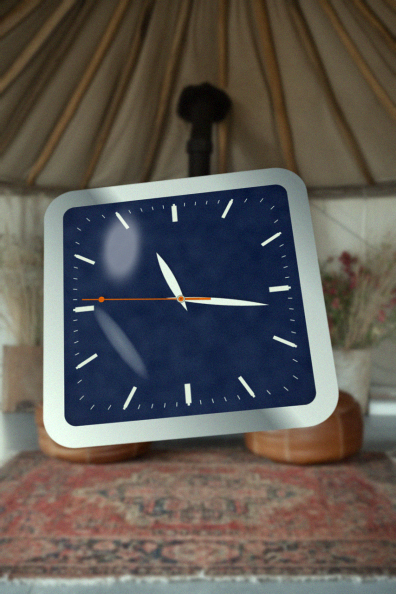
11:16:46
